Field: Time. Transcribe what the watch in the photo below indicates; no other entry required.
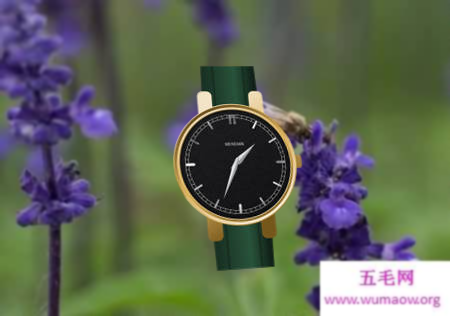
1:34
